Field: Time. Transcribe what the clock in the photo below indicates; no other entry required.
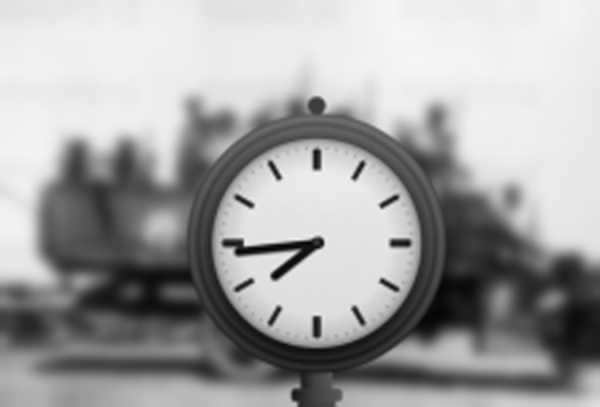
7:44
